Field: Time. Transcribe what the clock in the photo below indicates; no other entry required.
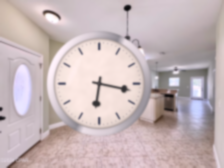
6:17
